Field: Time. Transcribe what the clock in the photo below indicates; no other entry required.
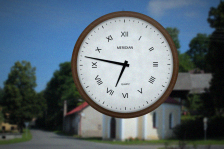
6:47
